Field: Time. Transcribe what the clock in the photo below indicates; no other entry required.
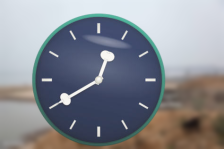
12:40
